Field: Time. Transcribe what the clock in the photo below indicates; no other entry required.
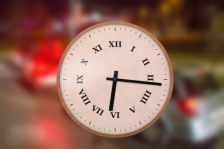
6:16
